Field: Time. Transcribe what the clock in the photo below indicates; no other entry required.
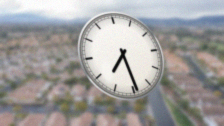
7:29
